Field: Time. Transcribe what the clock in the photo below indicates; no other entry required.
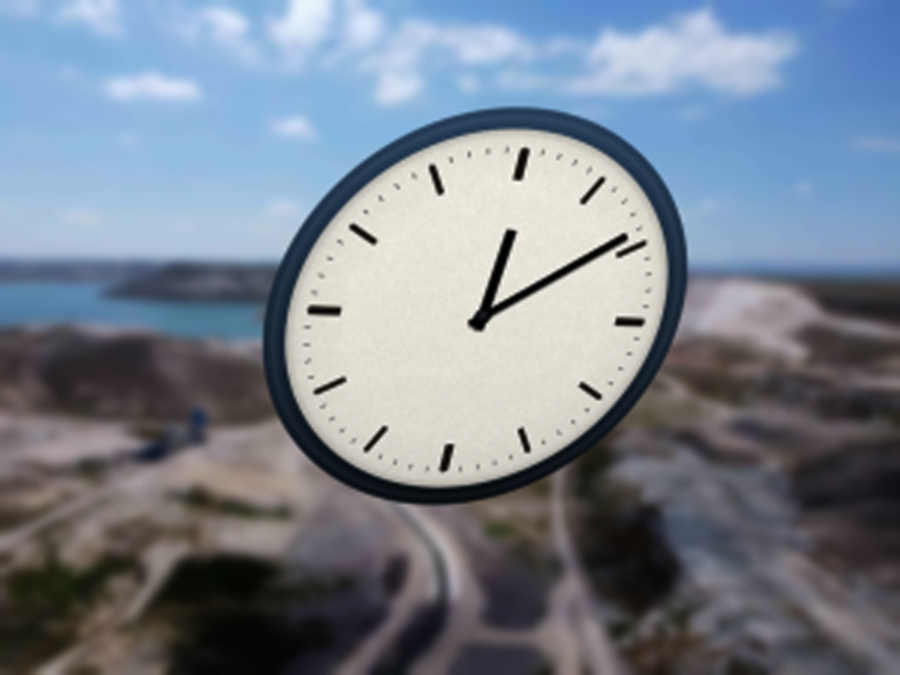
12:09
